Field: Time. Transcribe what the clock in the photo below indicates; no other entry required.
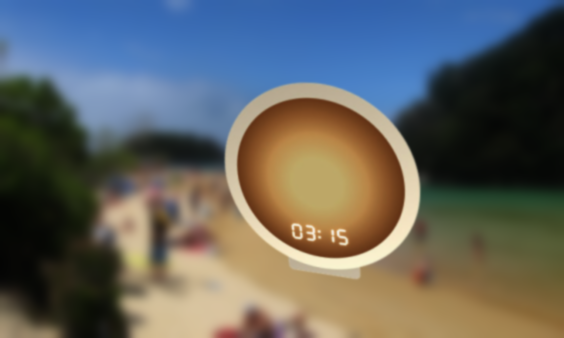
3:15
